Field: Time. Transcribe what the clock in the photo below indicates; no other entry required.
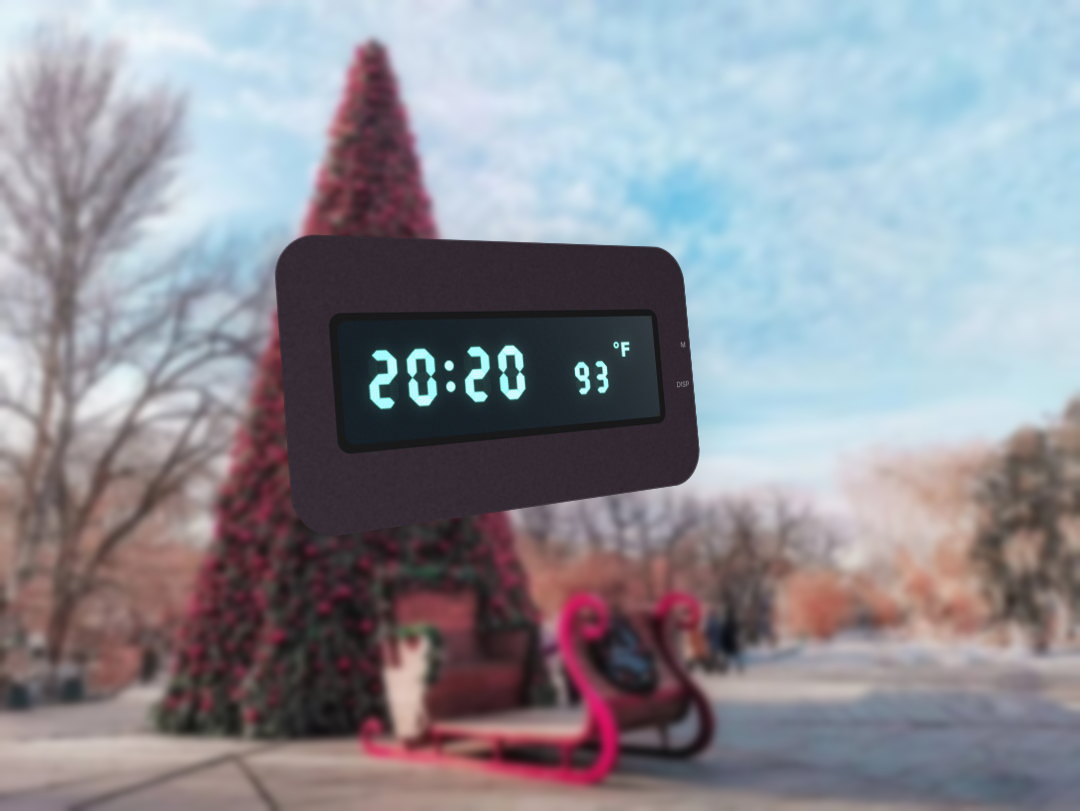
20:20
